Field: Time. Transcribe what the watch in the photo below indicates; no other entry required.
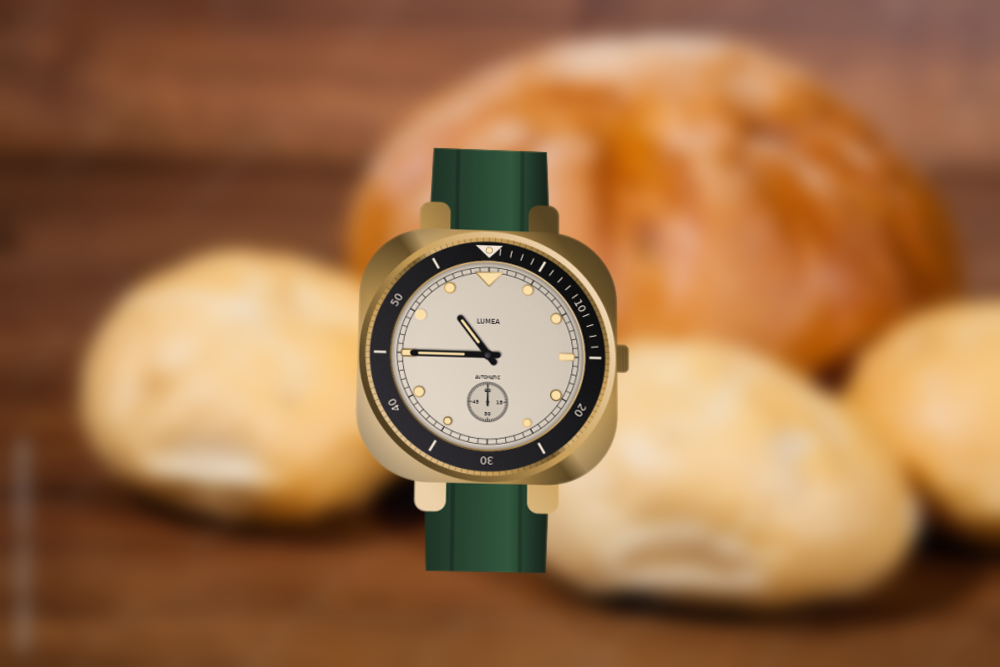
10:45
